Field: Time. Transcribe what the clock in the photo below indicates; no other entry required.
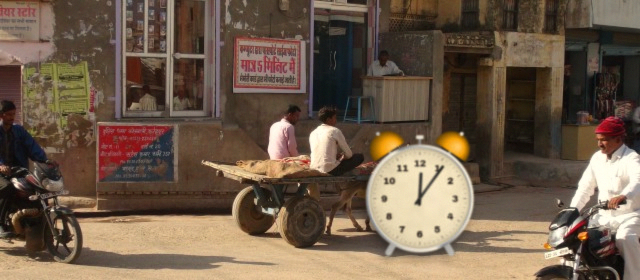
12:06
